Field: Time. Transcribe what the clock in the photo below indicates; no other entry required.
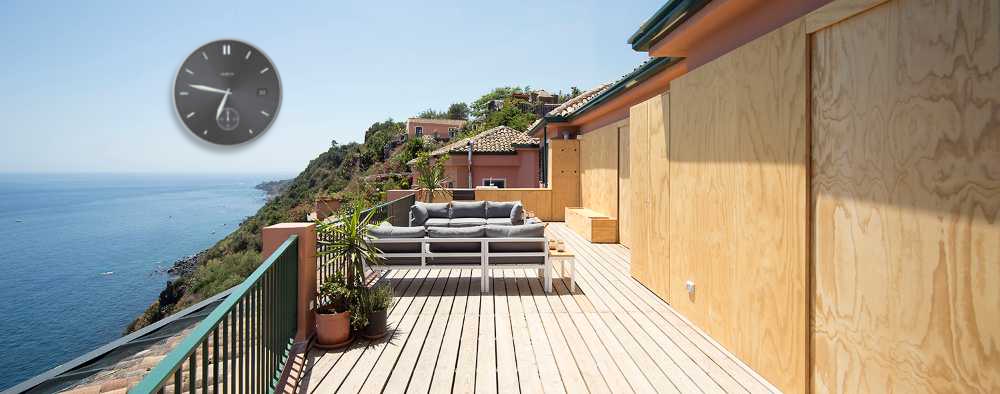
6:47
